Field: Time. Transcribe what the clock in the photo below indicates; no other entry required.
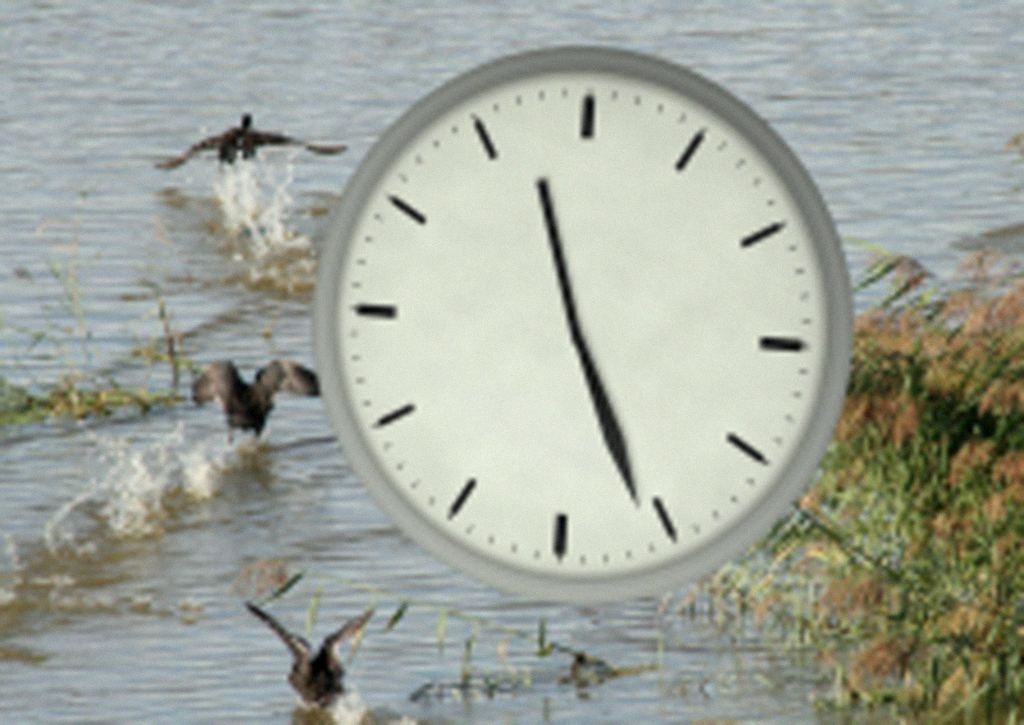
11:26
